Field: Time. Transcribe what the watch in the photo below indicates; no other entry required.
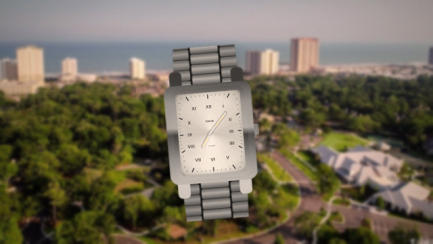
7:07
